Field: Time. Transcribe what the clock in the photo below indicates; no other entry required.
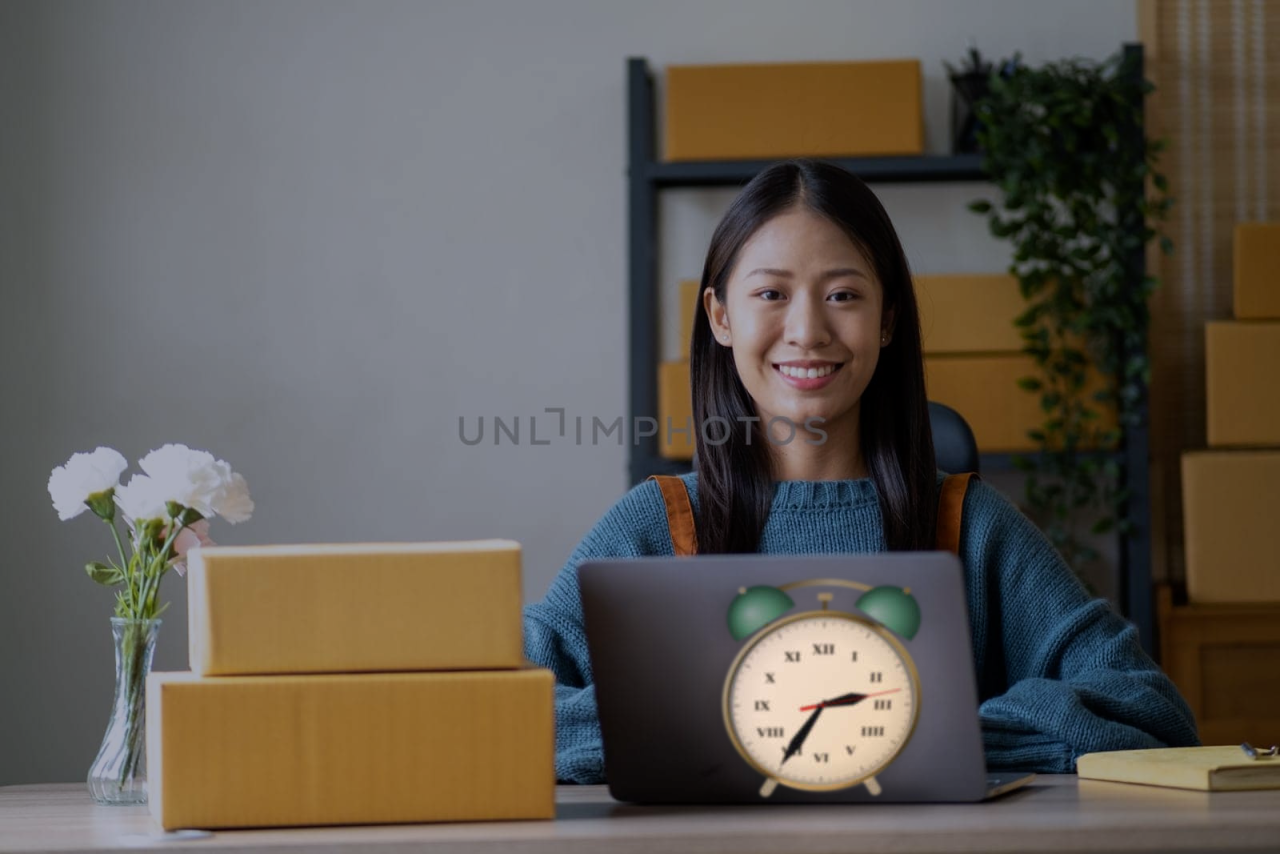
2:35:13
